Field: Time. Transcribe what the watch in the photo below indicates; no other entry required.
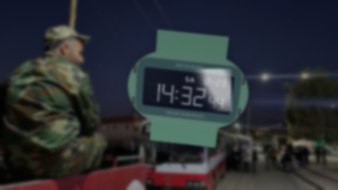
14:32
